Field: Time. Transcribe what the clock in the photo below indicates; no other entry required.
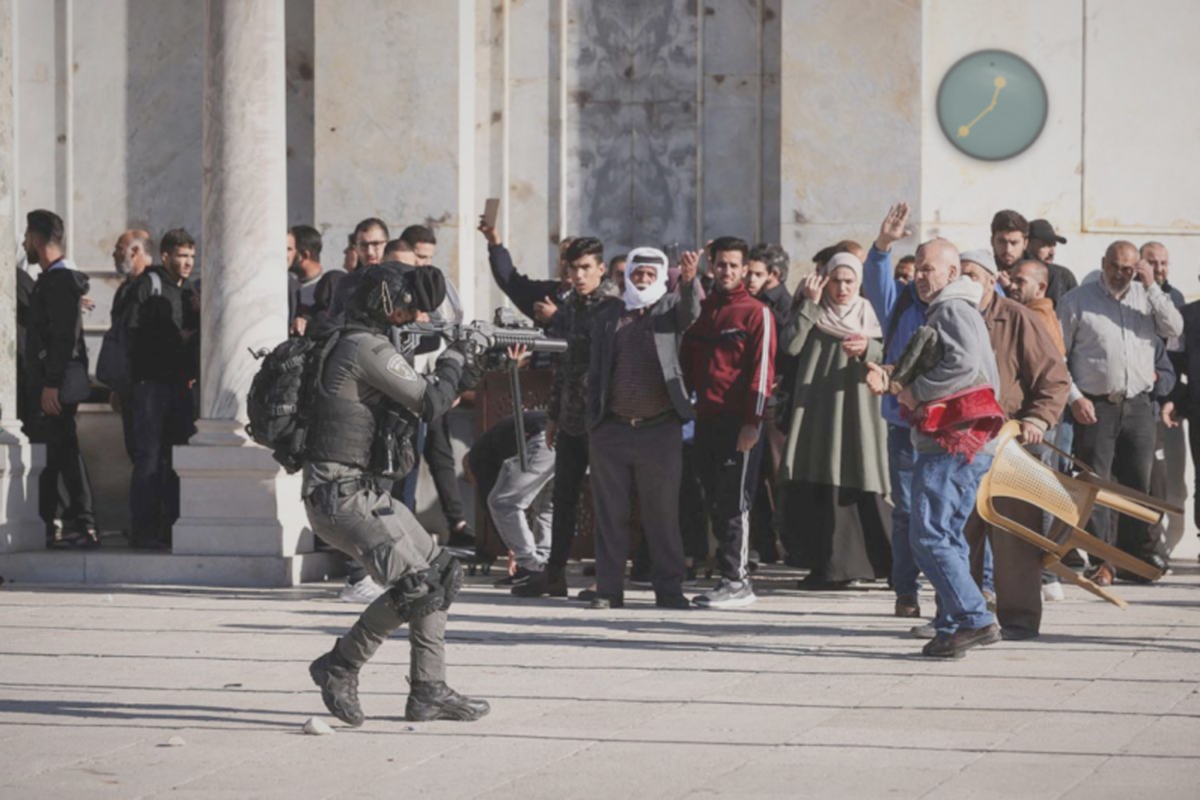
12:38
